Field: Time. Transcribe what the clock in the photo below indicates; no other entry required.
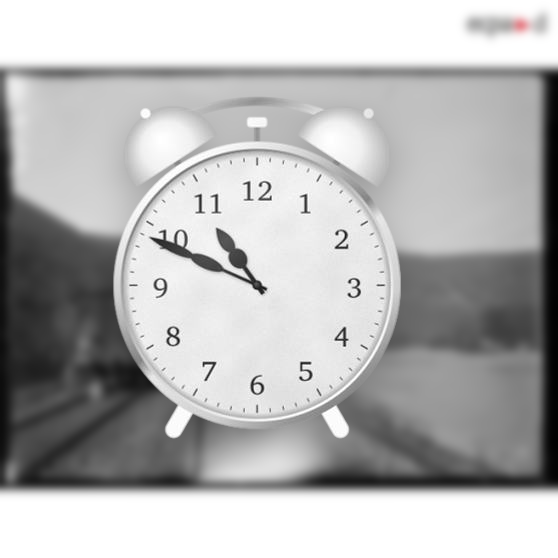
10:49
